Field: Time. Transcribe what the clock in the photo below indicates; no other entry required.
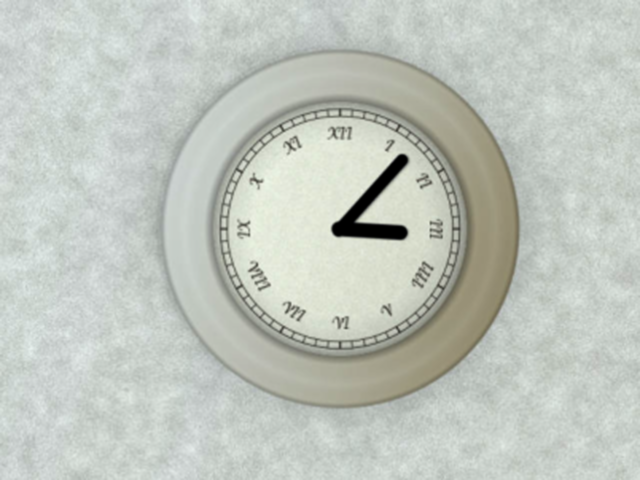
3:07
